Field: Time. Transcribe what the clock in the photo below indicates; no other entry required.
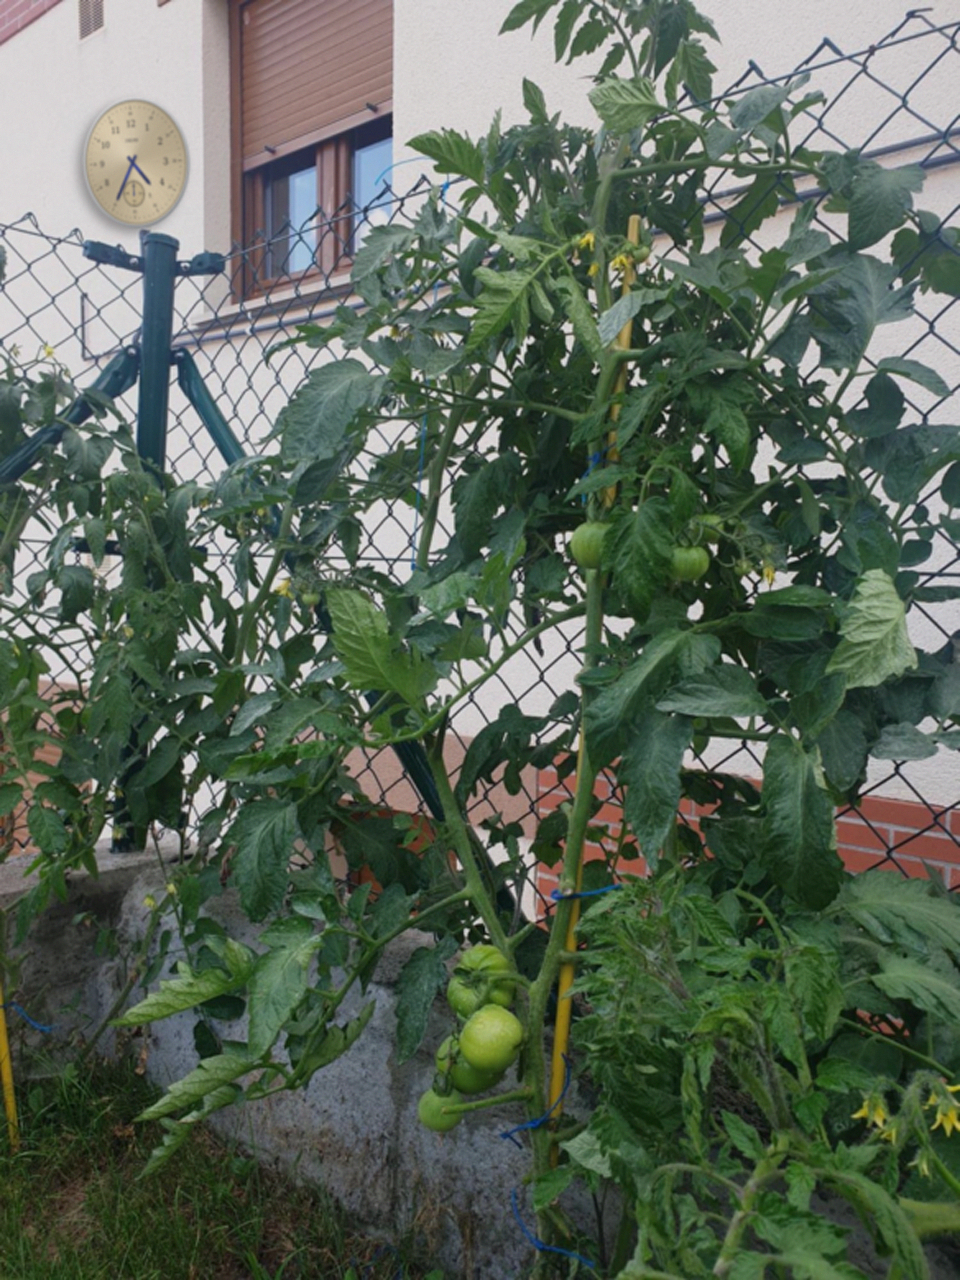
4:35
